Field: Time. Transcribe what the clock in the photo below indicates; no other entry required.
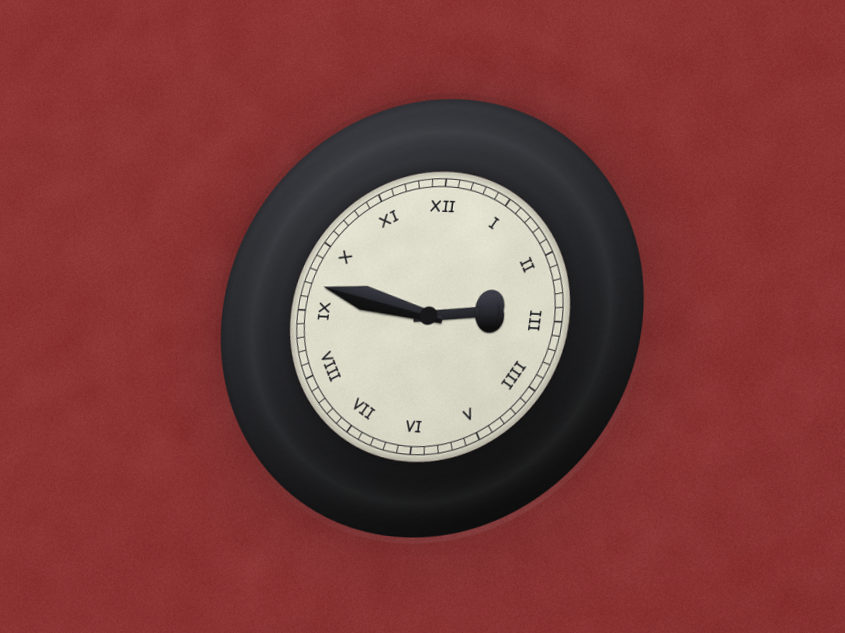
2:47
